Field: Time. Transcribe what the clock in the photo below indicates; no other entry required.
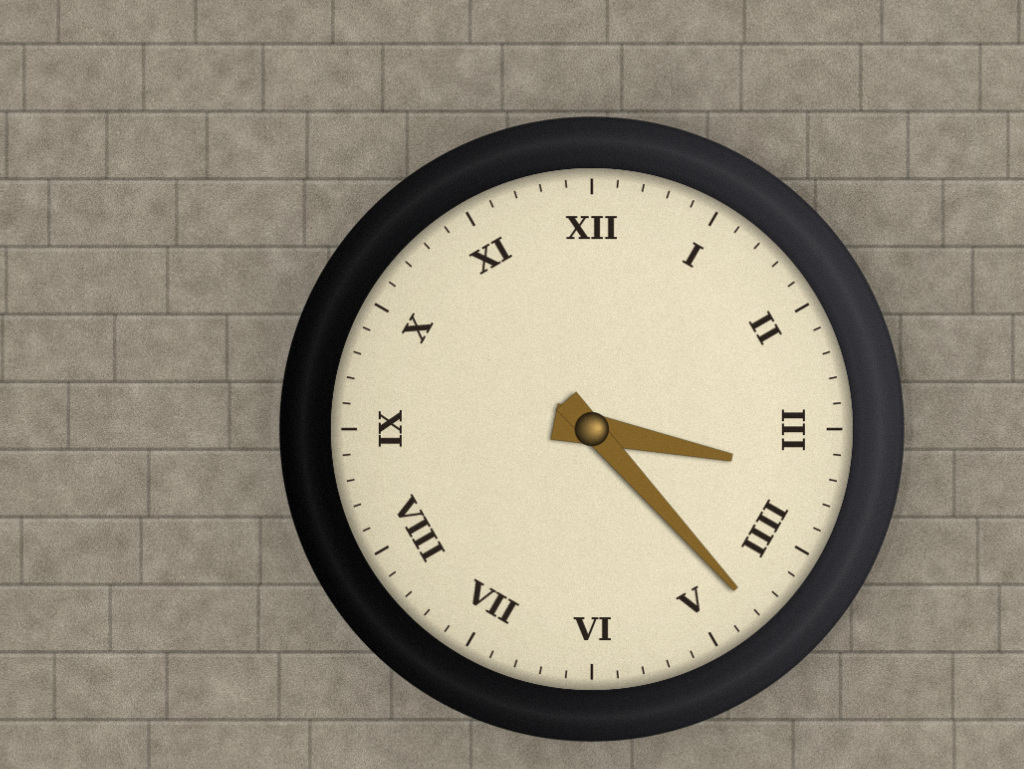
3:23
